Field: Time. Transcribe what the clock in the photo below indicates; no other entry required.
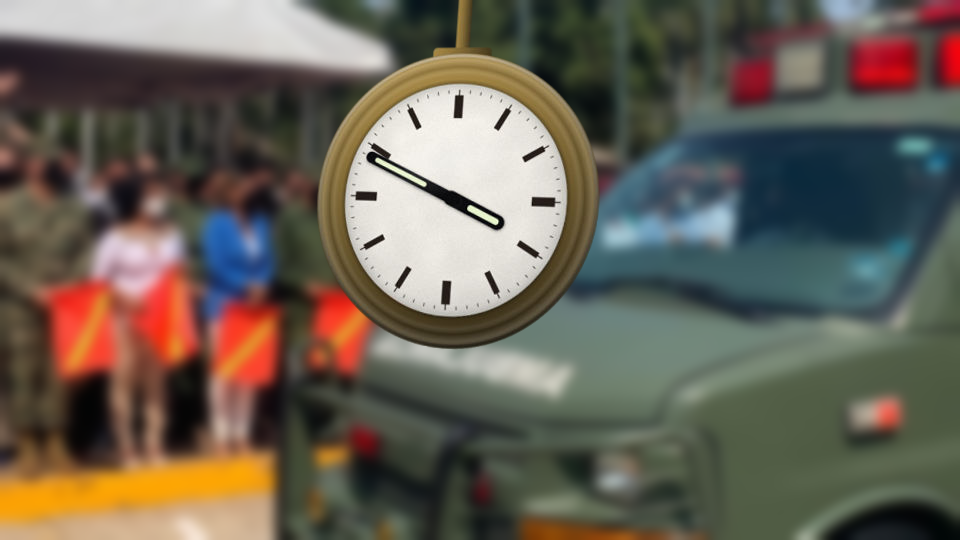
3:49
